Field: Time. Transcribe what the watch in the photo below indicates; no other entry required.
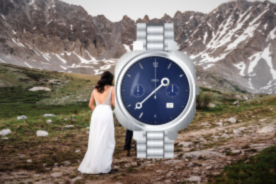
1:38
